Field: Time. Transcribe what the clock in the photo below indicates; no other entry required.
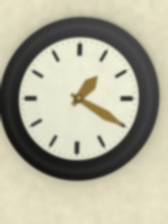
1:20
